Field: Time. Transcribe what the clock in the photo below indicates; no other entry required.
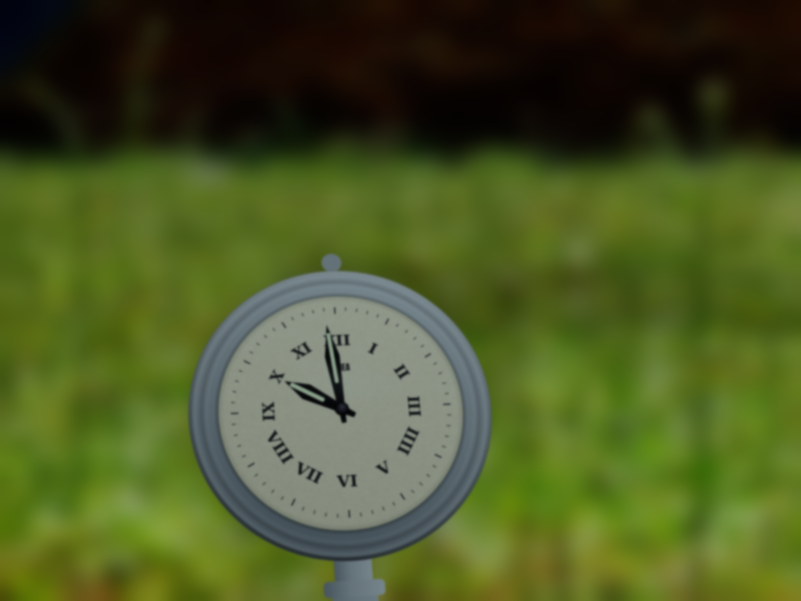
9:59
